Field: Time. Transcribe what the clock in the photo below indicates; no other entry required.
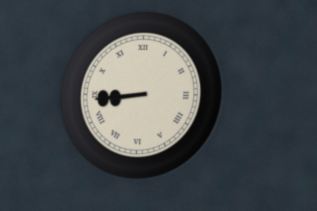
8:44
